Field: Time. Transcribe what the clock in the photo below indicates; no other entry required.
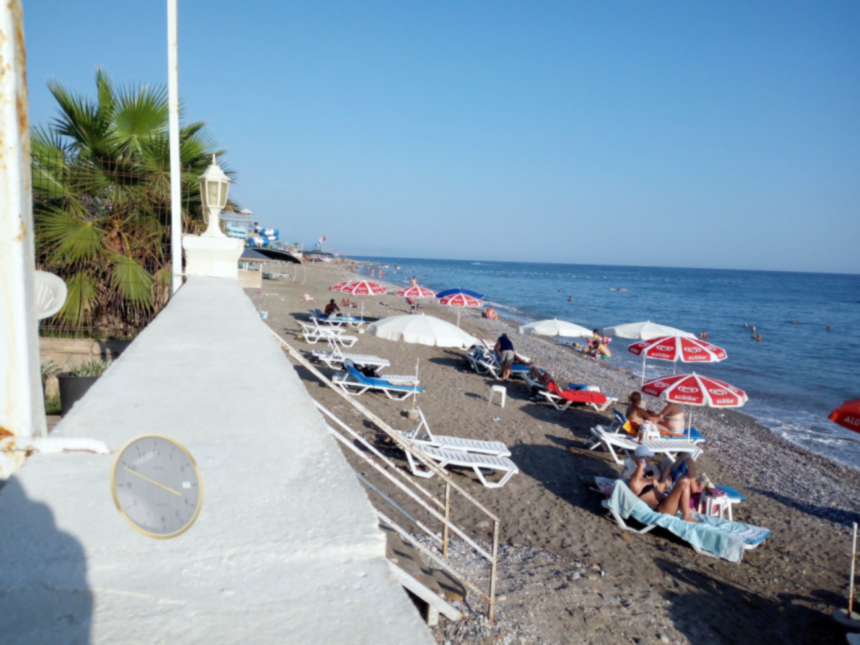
3:49
